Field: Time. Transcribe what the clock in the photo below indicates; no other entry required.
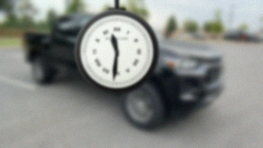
11:31
